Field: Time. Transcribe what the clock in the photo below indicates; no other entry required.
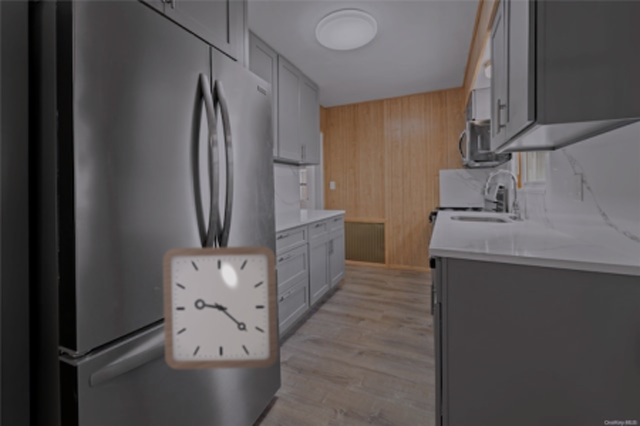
9:22
